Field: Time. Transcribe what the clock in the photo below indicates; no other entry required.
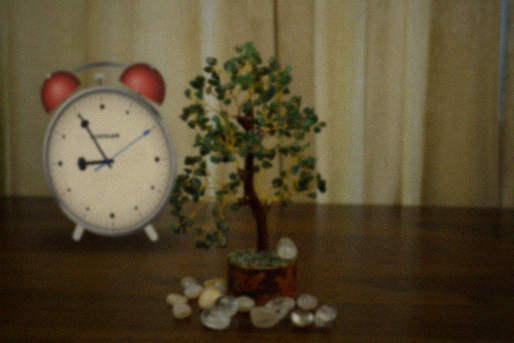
8:55:10
